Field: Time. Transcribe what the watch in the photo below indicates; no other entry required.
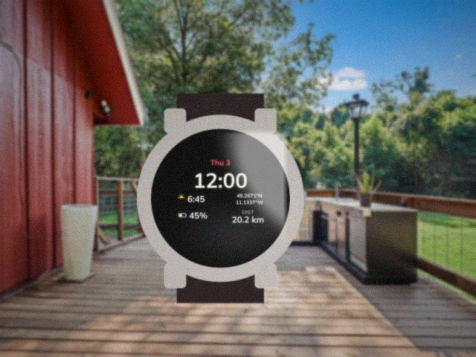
12:00
